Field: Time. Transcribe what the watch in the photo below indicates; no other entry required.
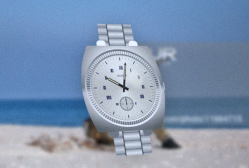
10:02
